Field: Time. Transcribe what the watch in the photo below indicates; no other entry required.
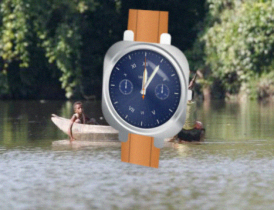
12:05
